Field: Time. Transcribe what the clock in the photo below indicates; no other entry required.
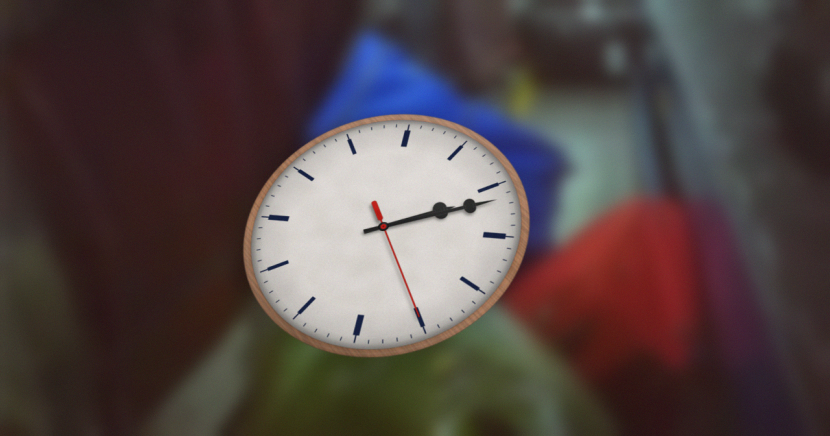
2:11:25
